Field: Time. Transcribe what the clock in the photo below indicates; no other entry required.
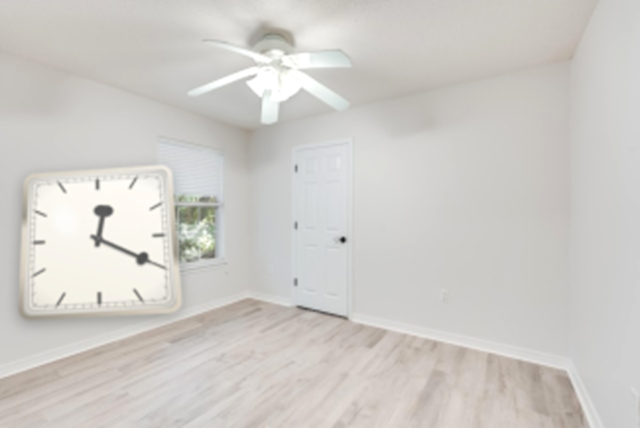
12:20
